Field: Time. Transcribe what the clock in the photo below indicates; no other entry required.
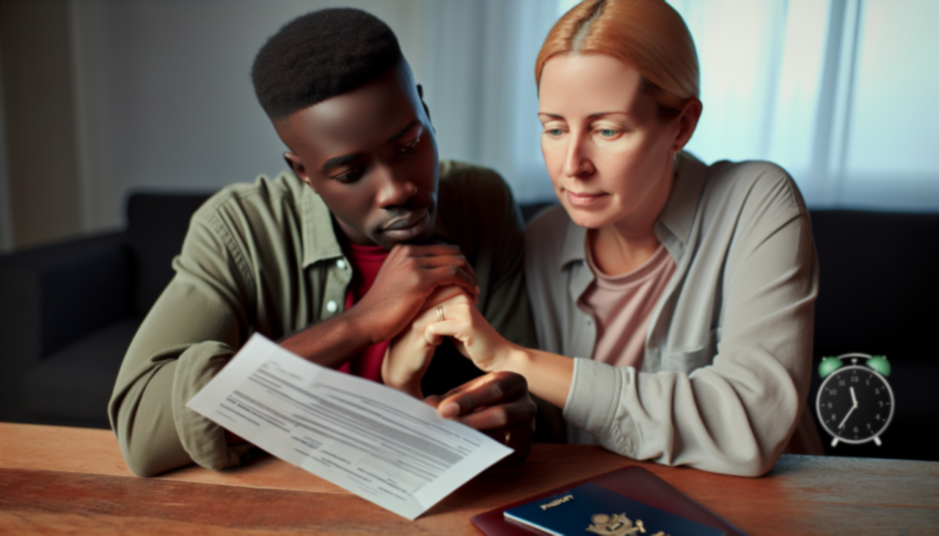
11:36
